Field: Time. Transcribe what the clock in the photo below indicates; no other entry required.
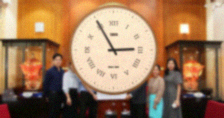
2:55
